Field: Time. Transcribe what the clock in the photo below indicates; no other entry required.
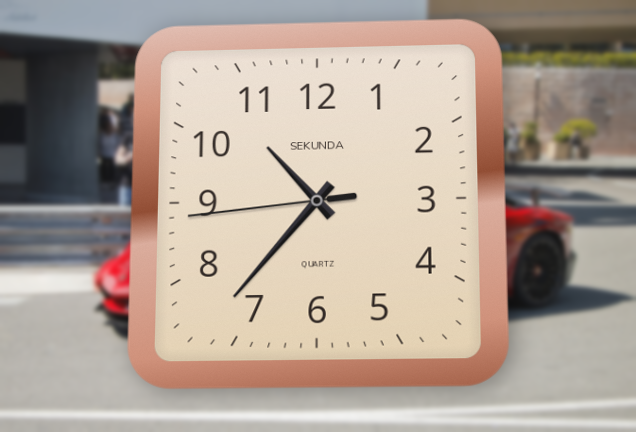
10:36:44
